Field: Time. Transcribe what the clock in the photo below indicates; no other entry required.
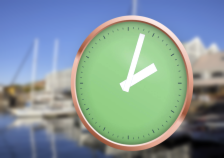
2:03
